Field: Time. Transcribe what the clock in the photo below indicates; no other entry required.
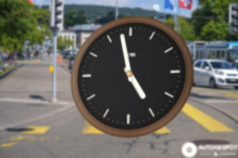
4:58
